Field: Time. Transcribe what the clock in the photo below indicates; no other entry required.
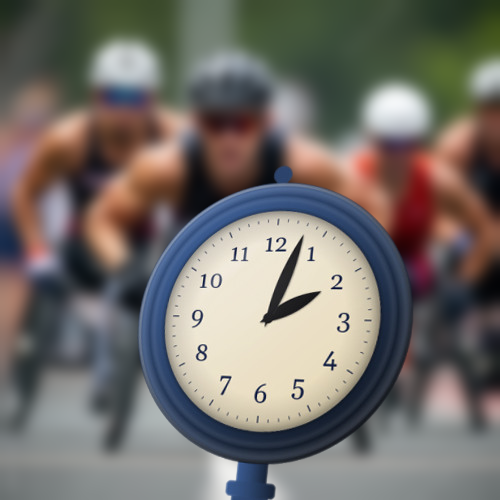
2:03
